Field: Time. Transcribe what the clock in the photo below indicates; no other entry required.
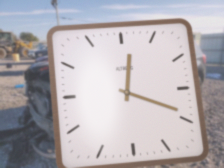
12:19
